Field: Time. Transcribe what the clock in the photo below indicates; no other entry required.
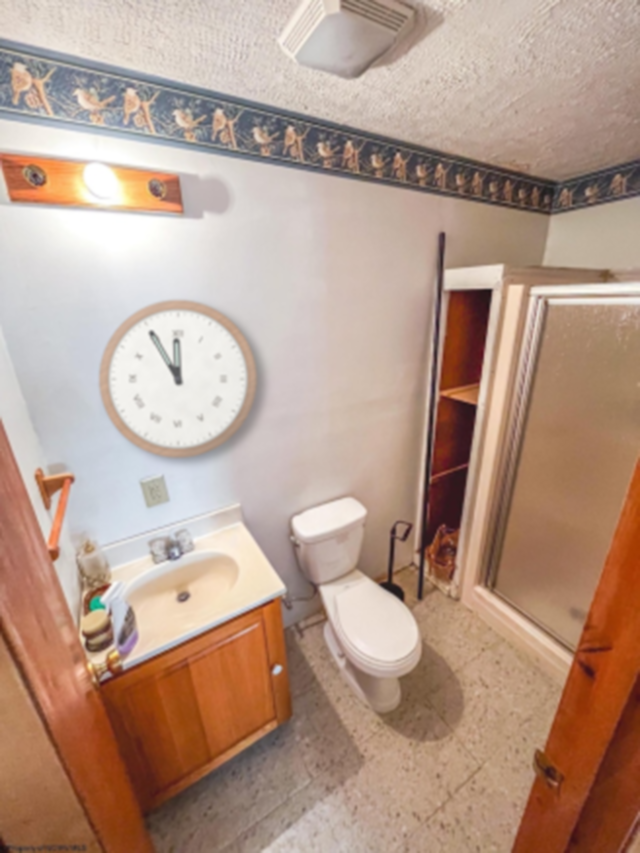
11:55
